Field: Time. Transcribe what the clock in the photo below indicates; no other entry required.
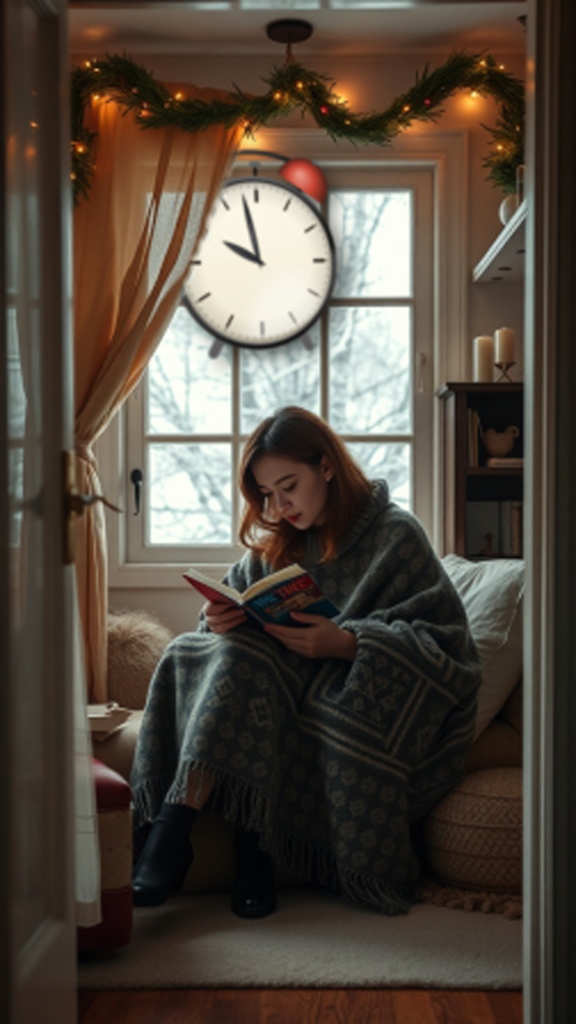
9:58
